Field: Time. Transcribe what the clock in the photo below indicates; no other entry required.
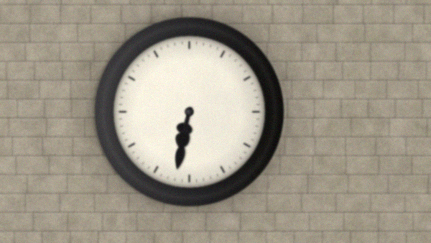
6:32
